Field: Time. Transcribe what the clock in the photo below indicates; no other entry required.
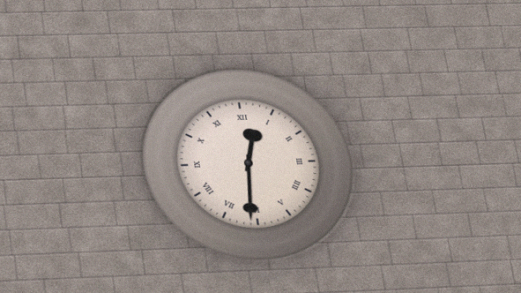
12:31
